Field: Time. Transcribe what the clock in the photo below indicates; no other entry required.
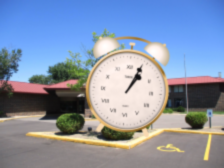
1:04
